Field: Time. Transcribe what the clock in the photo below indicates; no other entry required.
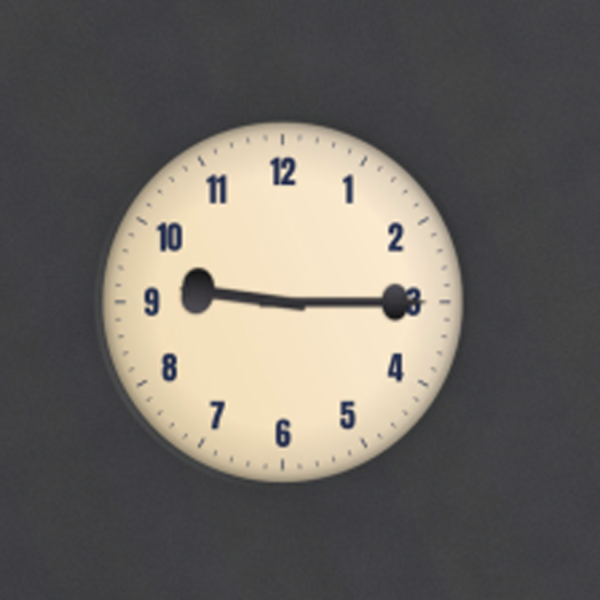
9:15
